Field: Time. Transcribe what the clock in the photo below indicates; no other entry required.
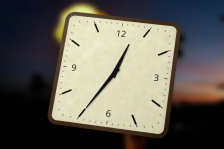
12:35
